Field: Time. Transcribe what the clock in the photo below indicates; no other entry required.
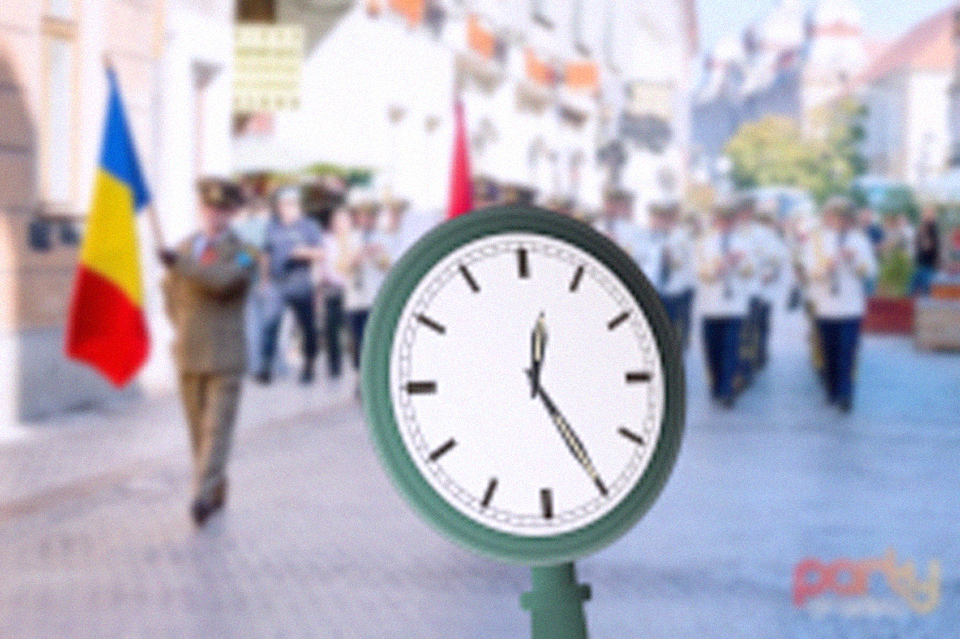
12:25
